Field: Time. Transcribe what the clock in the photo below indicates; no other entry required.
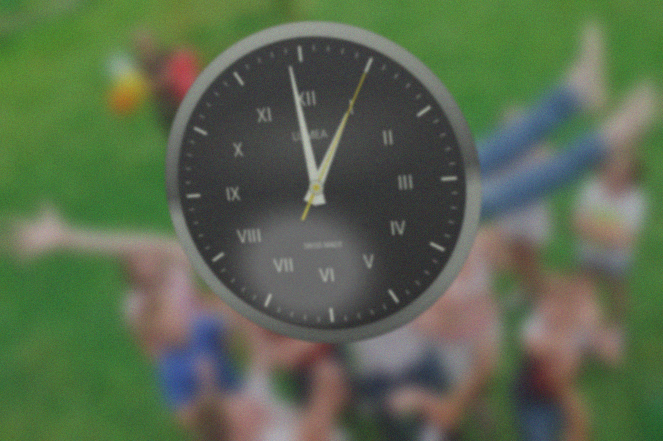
12:59:05
